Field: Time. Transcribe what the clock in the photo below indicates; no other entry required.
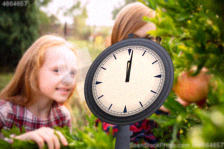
12:01
